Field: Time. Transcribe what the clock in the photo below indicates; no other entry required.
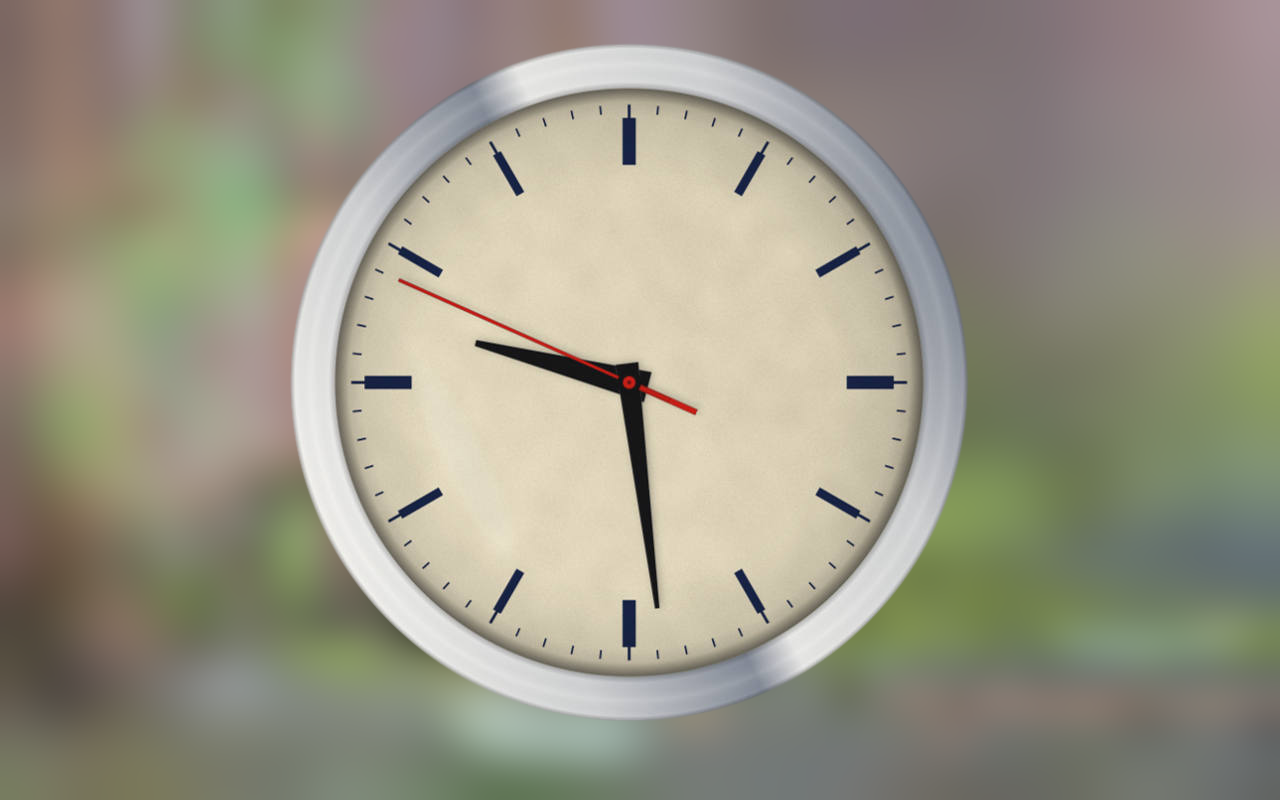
9:28:49
